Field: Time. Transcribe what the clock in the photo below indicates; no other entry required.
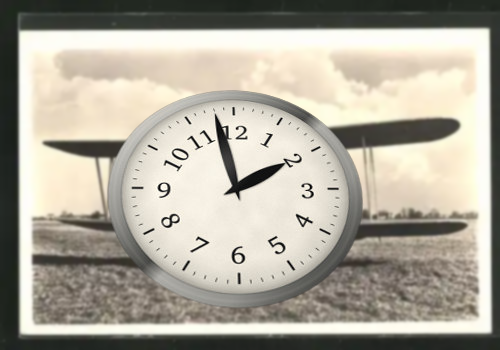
1:58
